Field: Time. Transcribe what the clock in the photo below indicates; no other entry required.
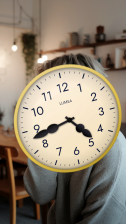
4:43
